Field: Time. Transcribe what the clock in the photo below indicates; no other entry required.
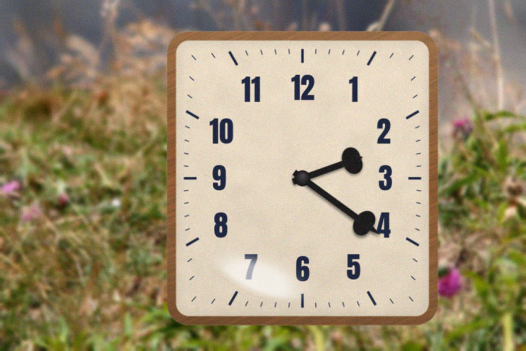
2:21
